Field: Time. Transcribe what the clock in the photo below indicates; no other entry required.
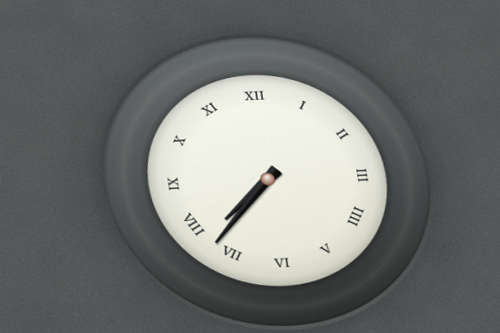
7:37
